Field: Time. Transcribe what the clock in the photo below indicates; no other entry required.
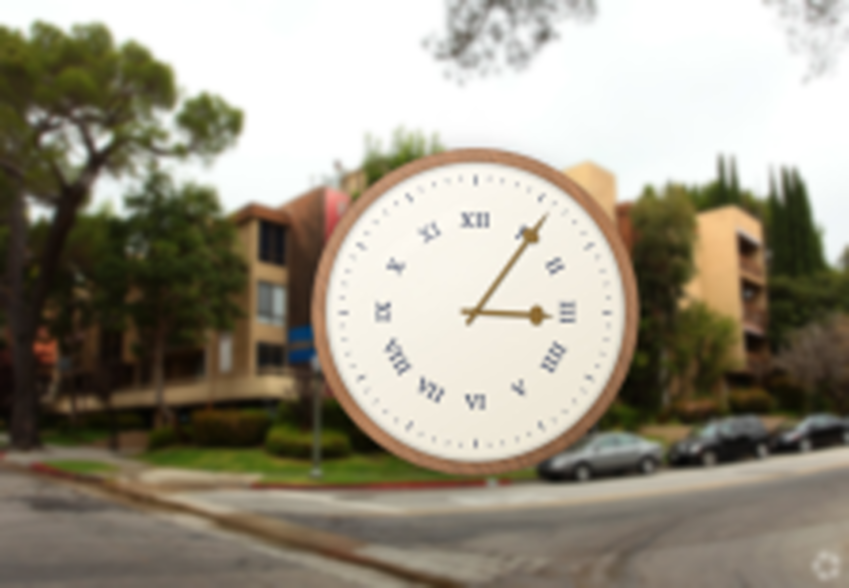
3:06
